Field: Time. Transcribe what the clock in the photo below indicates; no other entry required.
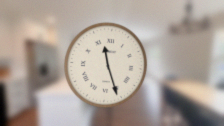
11:26
